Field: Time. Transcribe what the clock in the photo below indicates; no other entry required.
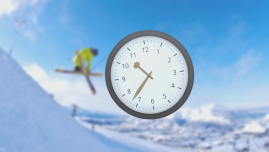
10:37
